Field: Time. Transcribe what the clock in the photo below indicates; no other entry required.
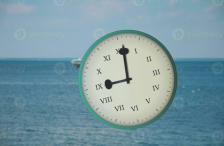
9:01
